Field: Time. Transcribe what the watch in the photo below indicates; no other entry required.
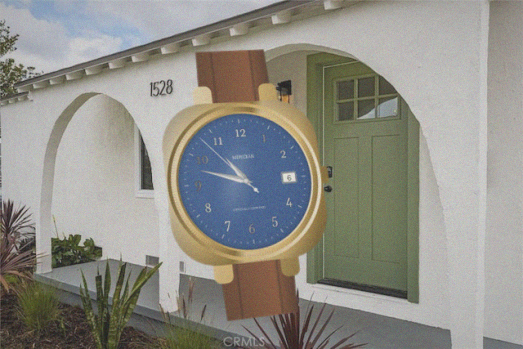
10:47:53
